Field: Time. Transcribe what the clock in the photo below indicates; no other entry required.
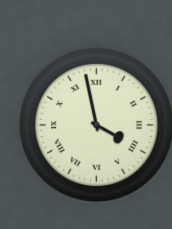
3:58
